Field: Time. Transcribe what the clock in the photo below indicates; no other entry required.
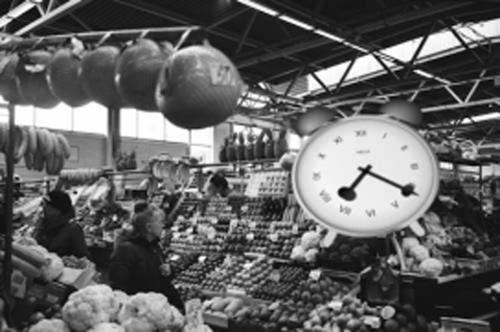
7:21
